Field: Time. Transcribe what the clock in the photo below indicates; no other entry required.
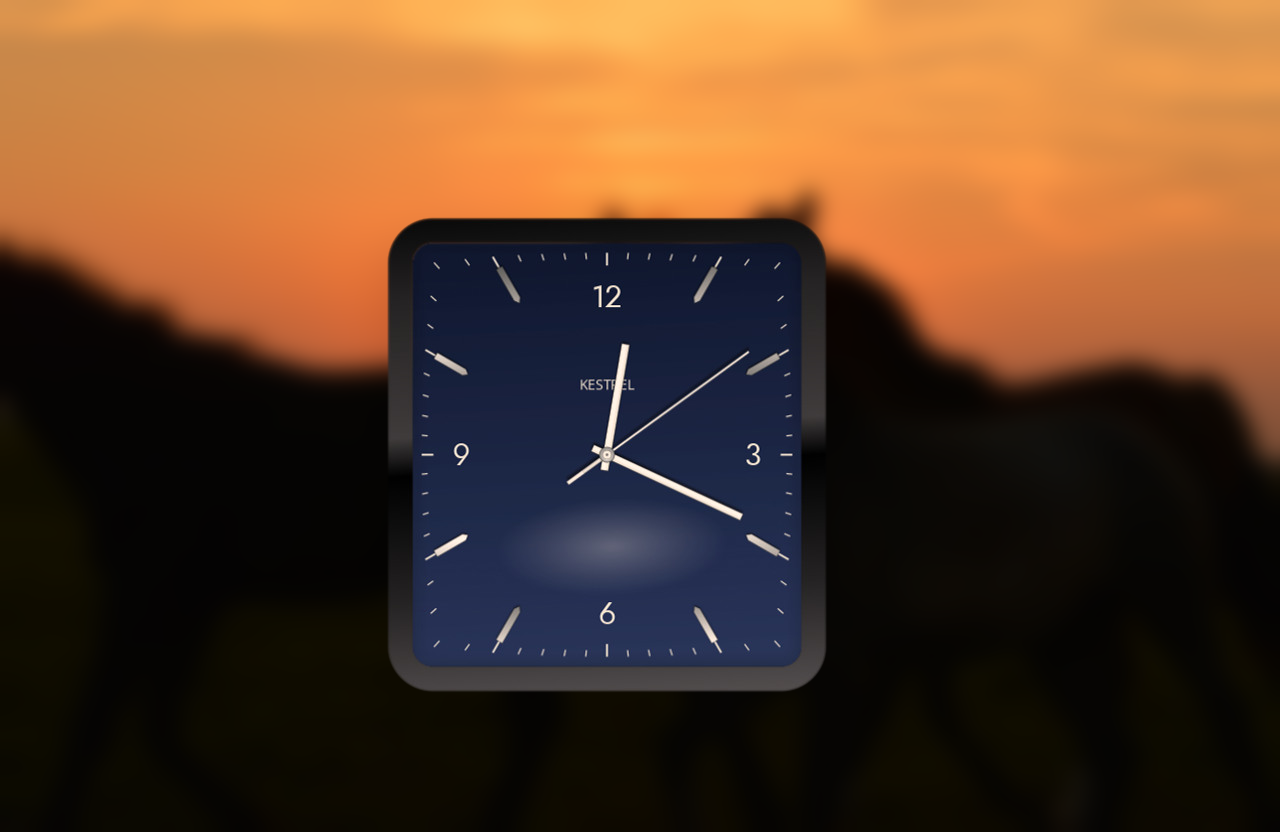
12:19:09
